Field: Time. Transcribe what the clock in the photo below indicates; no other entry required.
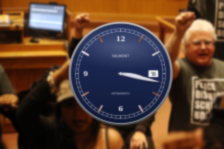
3:17
